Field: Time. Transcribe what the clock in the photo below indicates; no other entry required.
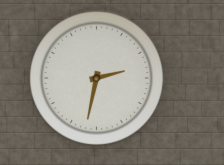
2:32
